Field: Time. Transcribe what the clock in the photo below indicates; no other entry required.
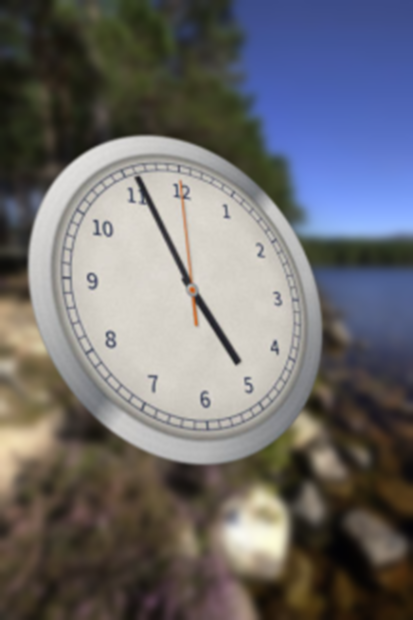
4:56:00
